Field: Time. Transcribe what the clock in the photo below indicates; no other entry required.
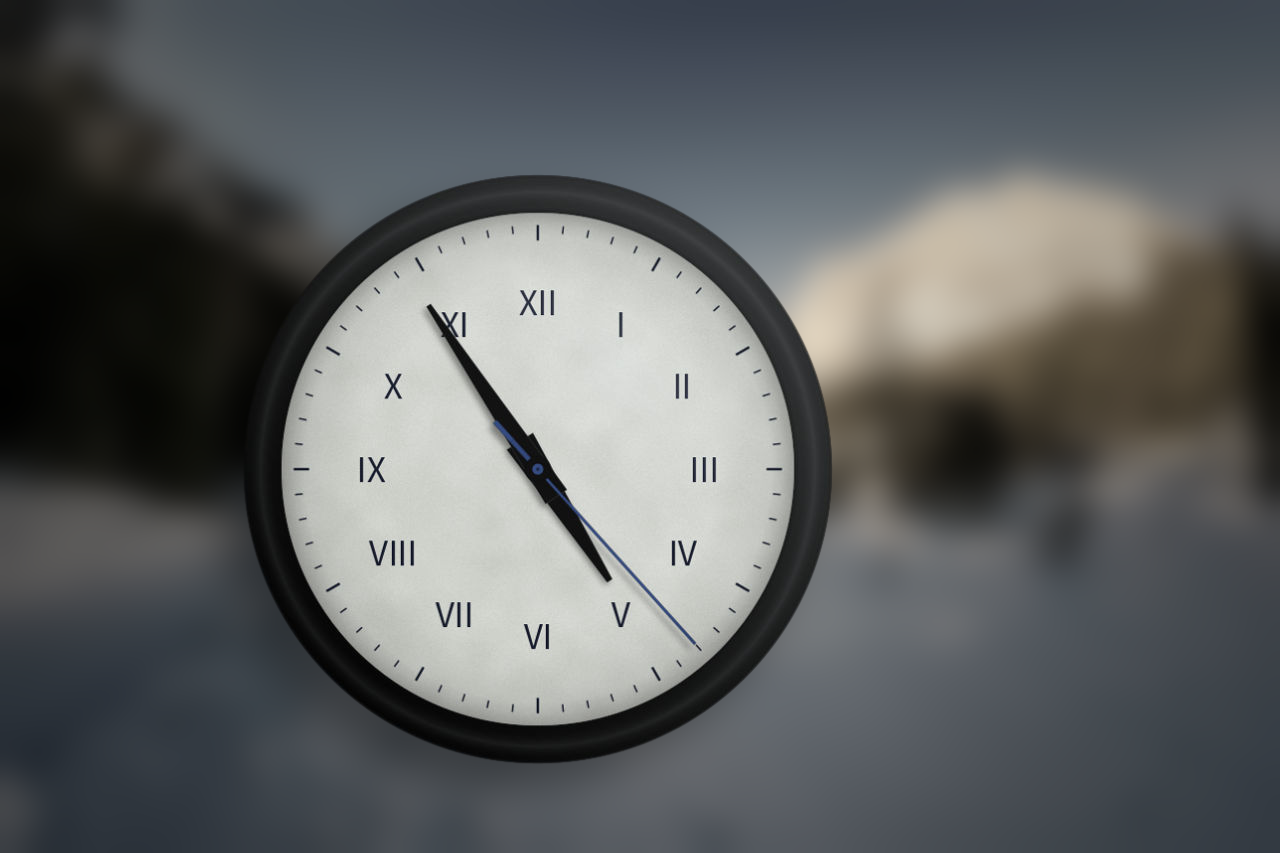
4:54:23
